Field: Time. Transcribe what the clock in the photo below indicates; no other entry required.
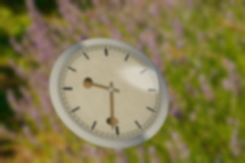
9:31
